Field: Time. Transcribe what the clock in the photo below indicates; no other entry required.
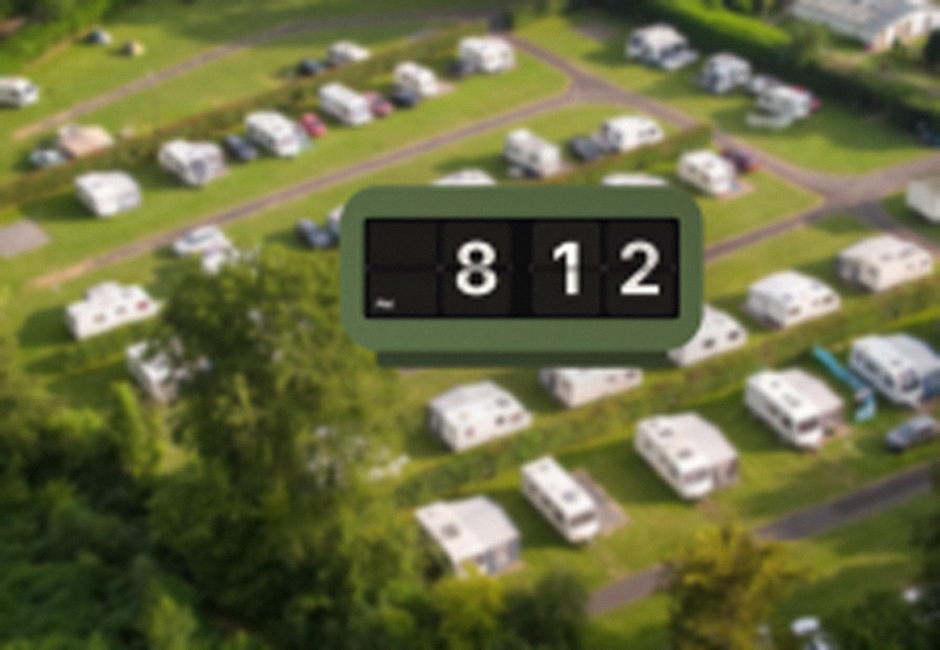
8:12
